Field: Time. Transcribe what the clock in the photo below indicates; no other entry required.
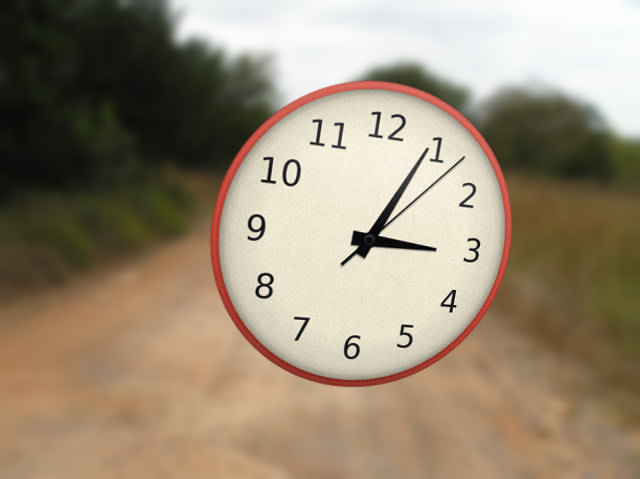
3:04:07
